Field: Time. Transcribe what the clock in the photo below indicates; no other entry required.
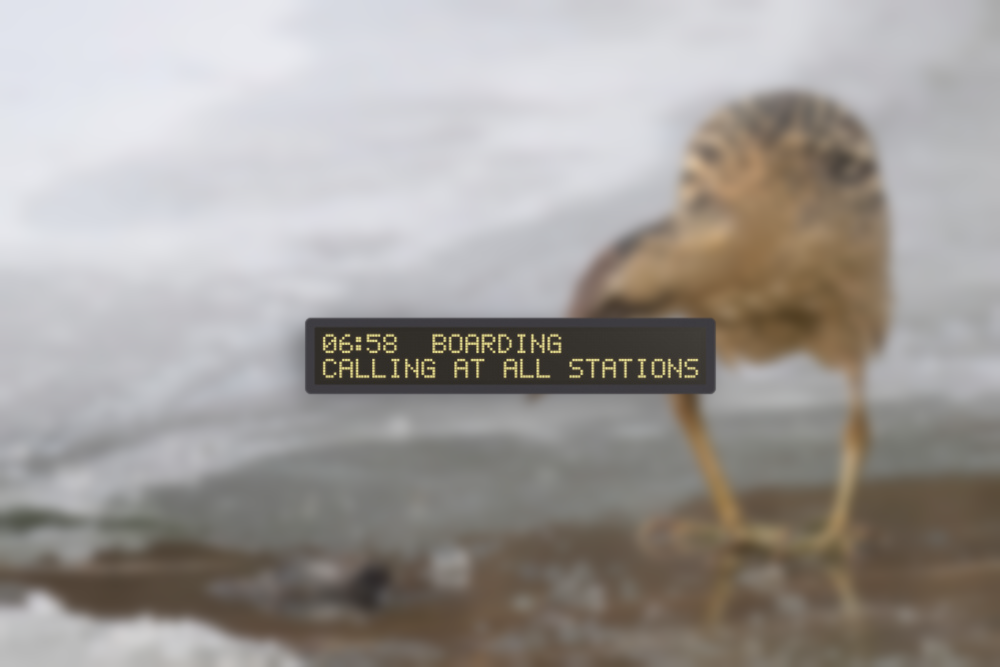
6:58
